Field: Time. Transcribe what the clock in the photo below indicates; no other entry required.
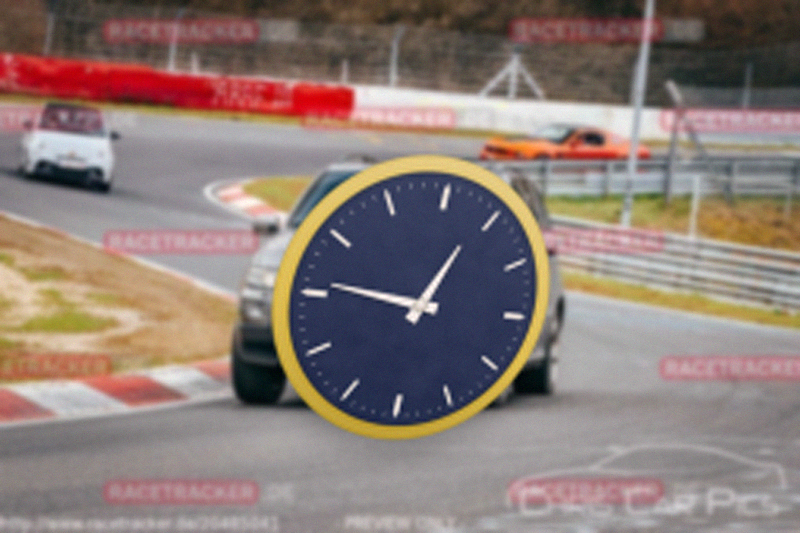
12:46
